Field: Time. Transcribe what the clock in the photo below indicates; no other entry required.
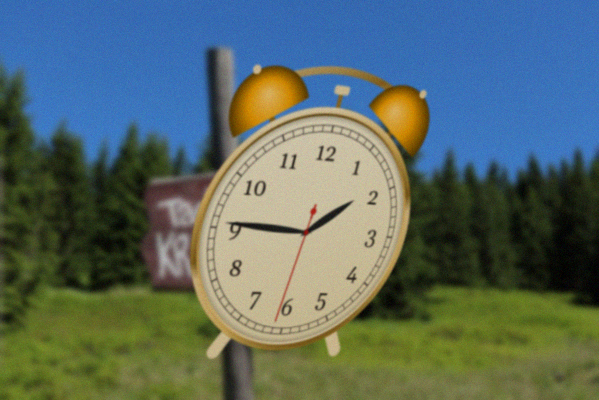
1:45:31
